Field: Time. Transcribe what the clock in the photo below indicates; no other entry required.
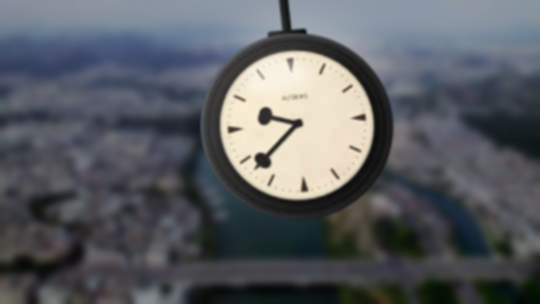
9:38
